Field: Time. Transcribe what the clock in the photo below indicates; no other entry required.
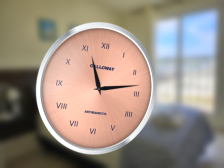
11:13
